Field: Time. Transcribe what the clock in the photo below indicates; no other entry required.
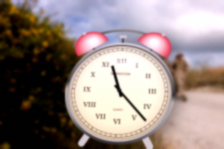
11:23
